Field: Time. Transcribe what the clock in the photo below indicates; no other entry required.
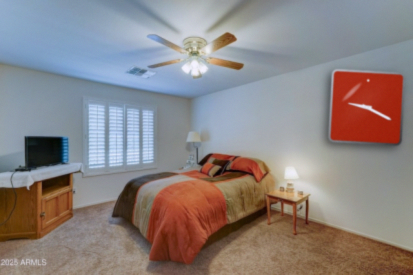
9:19
